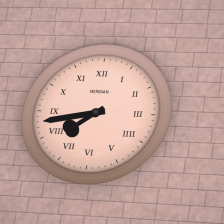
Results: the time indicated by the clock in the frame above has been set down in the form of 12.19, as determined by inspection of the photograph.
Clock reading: 7.43
